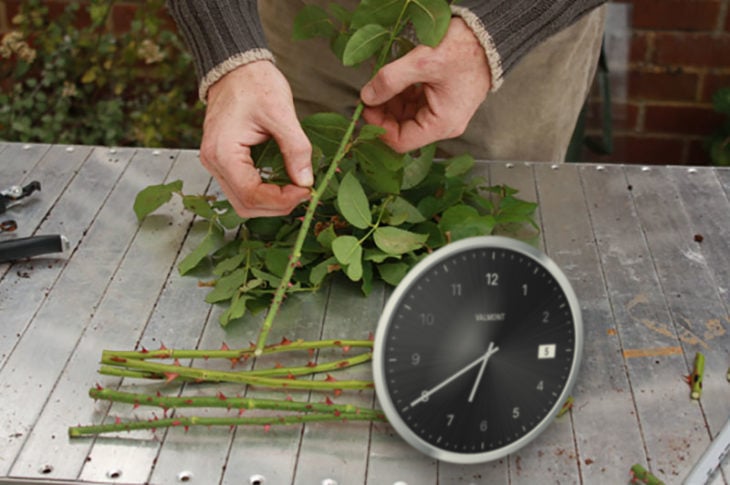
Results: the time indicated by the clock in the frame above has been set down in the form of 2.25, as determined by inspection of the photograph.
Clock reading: 6.40
